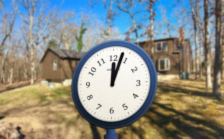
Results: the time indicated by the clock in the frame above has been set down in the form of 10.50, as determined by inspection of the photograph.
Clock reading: 12.03
